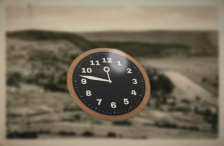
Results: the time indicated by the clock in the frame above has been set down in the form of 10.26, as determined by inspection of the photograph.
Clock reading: 11.47
